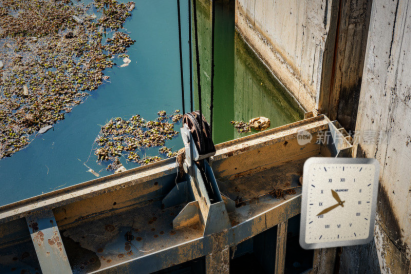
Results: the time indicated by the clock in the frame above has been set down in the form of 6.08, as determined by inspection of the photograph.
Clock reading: 10.41
